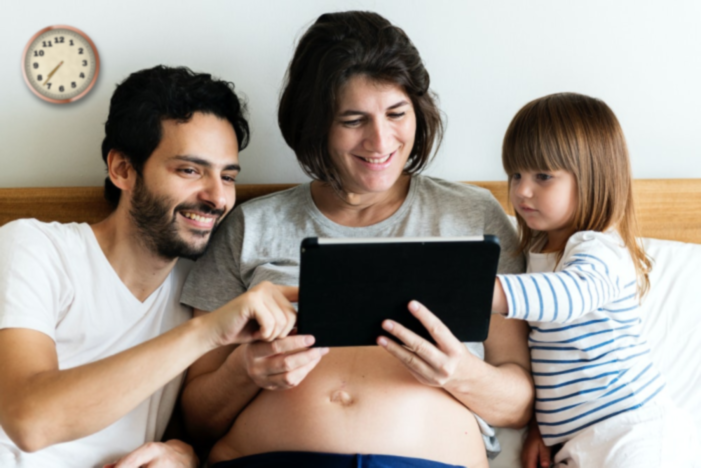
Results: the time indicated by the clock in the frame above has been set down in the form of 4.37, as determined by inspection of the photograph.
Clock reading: 7.37
